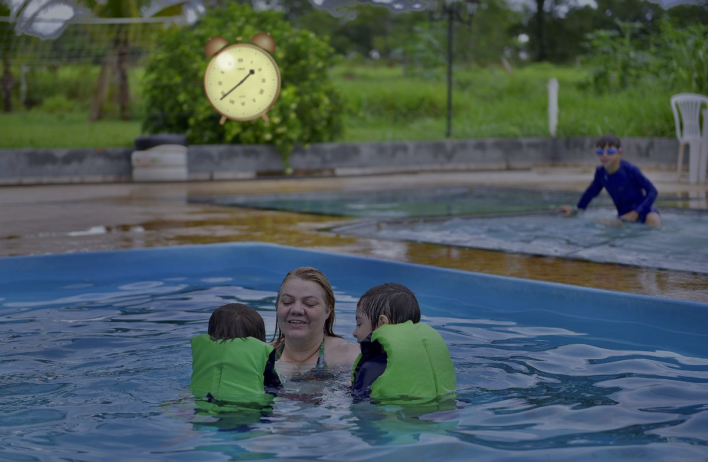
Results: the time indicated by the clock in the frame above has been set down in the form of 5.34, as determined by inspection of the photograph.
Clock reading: 1.39
